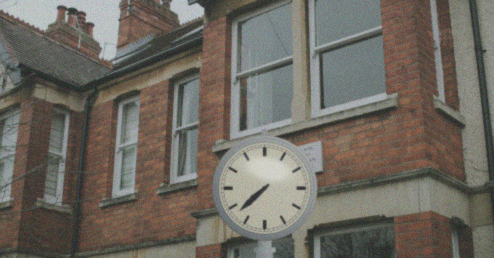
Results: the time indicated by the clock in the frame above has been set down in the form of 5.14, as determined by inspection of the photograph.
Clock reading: 7.38
